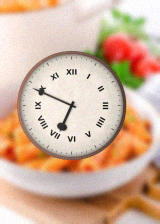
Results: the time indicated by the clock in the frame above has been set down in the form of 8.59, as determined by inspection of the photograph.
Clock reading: 6.49
